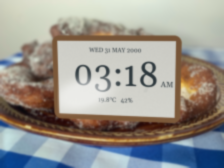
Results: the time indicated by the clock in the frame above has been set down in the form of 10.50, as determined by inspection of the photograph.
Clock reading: 3.18
